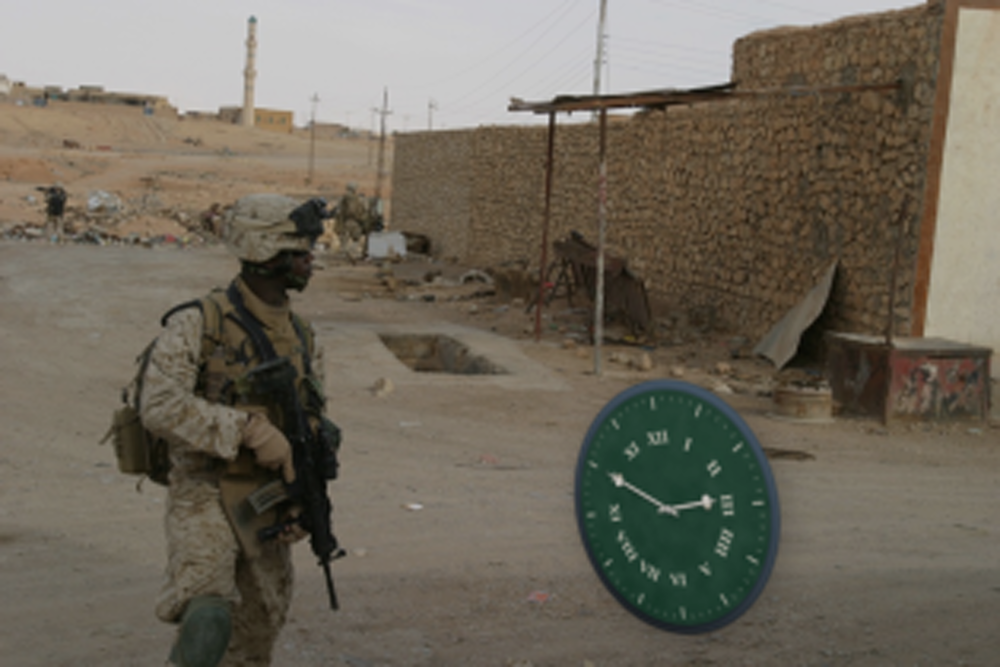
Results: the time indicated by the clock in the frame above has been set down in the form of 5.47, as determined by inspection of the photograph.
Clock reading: 2.50
